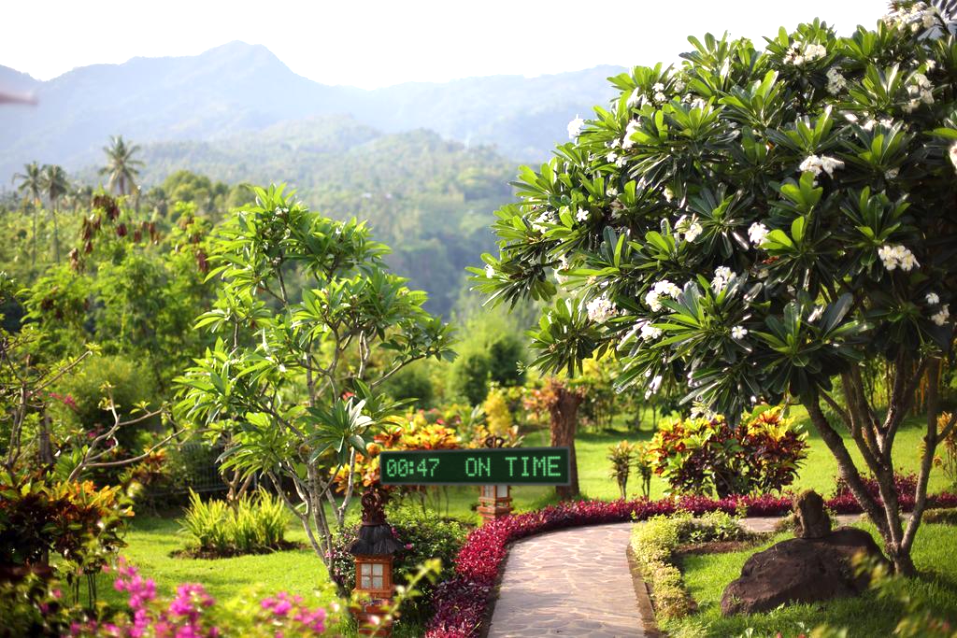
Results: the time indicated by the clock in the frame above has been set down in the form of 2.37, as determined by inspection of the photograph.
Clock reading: 0.47
